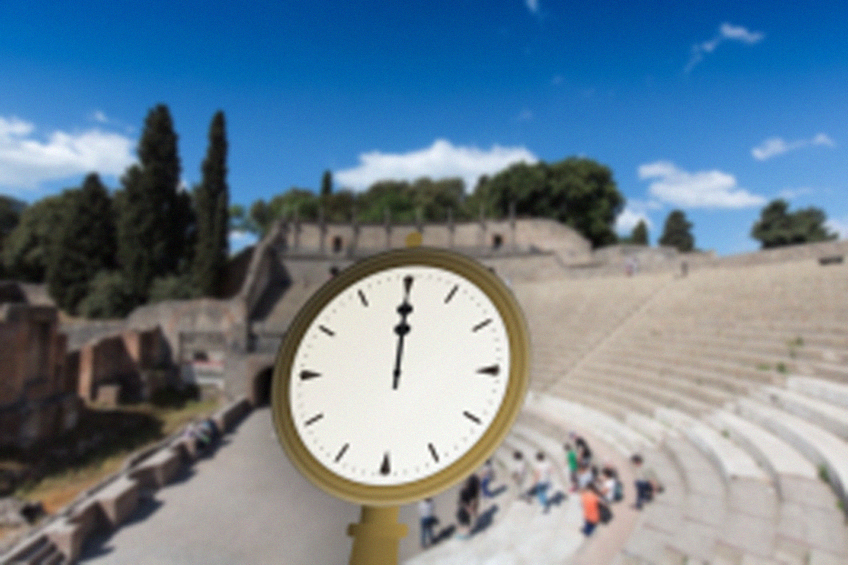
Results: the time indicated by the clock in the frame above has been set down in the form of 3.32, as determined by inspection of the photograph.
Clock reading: 12.00
